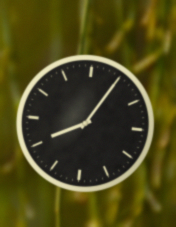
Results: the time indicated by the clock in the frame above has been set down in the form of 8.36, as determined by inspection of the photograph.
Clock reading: 8.05
